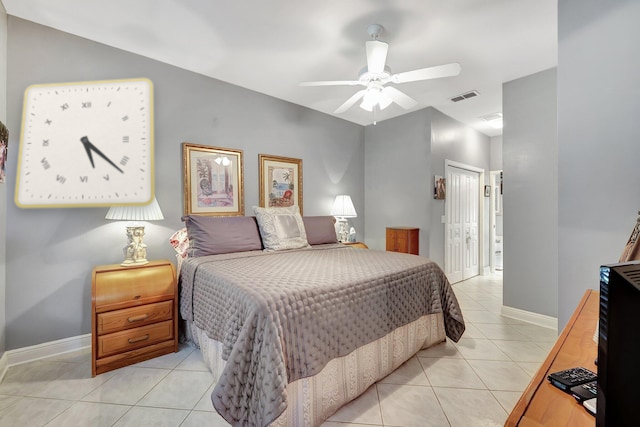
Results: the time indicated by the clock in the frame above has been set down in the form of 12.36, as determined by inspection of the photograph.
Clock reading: 5.22
